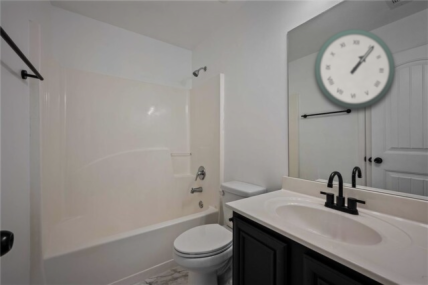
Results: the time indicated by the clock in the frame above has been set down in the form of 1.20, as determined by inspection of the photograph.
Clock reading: 1.06
